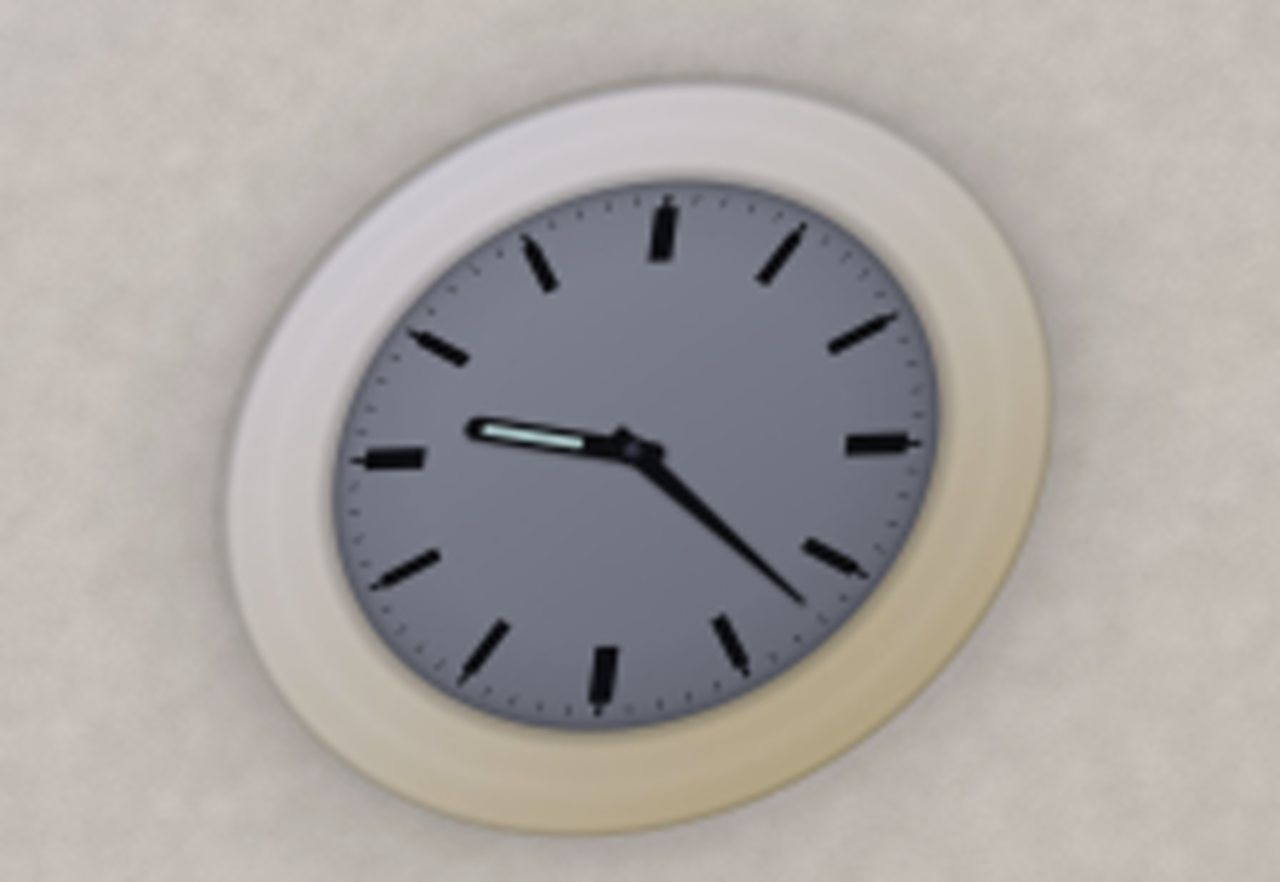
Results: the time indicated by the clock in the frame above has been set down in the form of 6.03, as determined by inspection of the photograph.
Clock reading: 9.22
